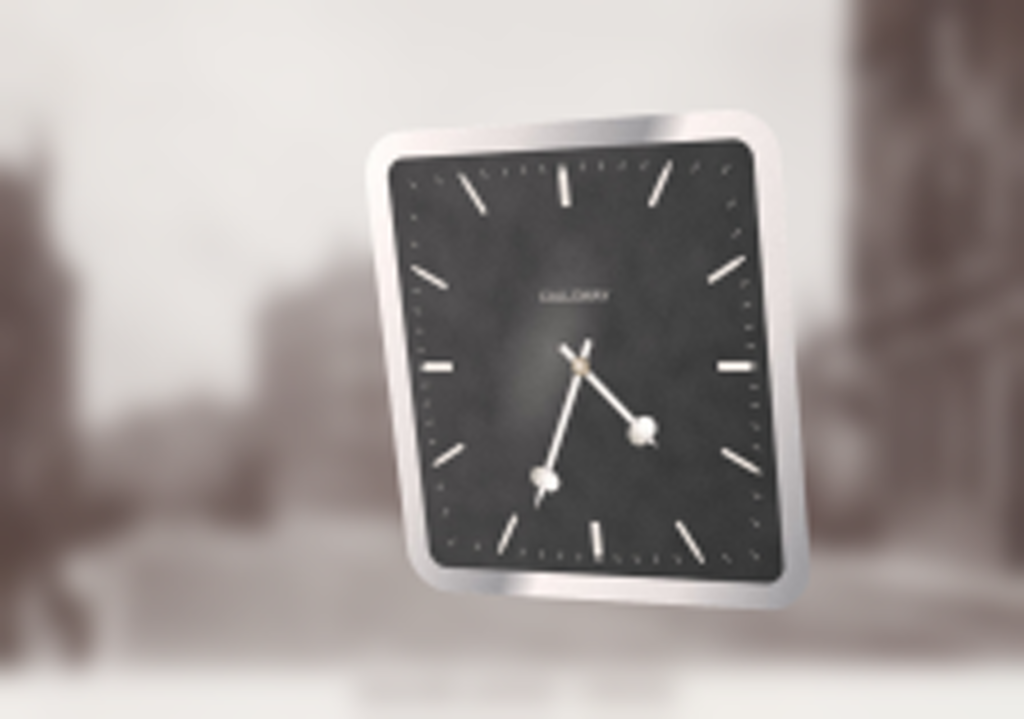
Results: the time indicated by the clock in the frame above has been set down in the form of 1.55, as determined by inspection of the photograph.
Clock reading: 4.34
